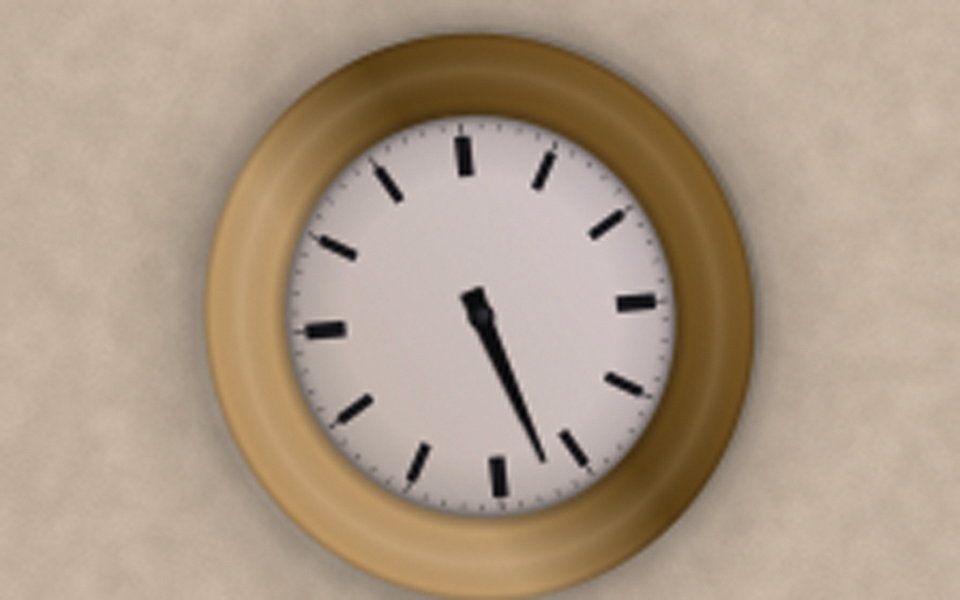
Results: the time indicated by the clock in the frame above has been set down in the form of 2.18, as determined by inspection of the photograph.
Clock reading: 5.27
